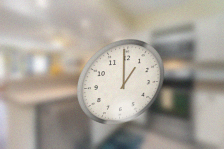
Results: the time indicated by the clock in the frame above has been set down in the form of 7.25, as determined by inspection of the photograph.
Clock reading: 12.59
